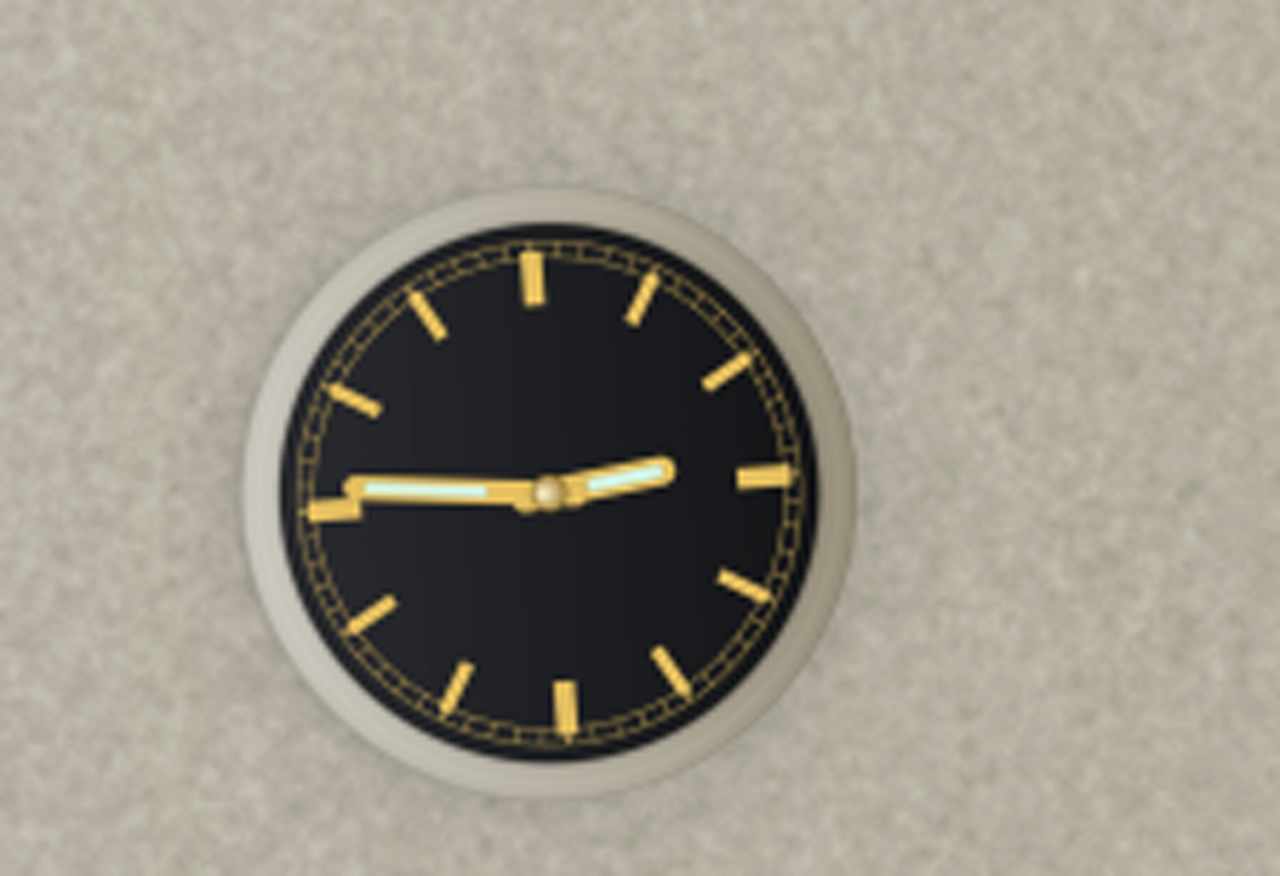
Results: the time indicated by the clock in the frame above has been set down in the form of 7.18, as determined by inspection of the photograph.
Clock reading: 2.46
